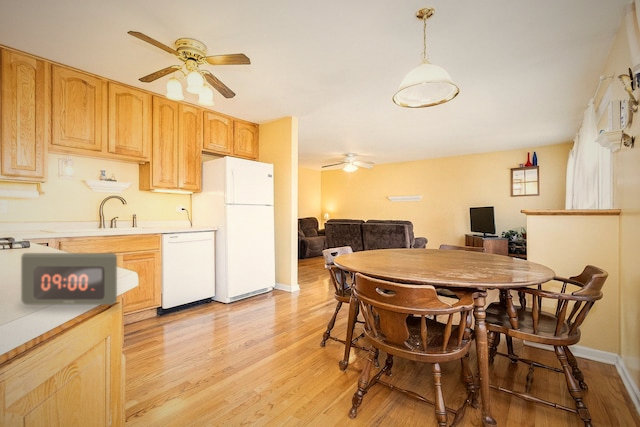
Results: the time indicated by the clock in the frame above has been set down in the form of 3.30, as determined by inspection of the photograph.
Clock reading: 9.00
